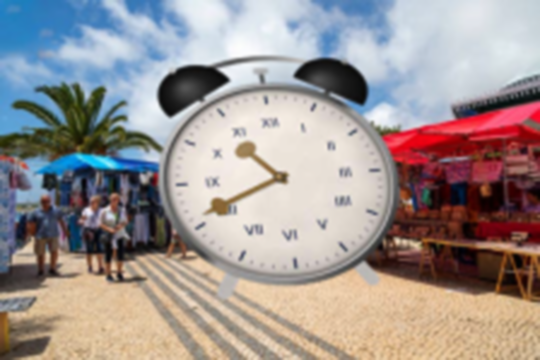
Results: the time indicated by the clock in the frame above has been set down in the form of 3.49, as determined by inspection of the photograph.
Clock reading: 10.41
